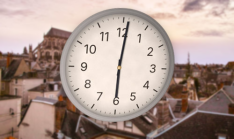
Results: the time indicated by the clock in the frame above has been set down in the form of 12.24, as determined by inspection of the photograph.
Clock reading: 6.01
